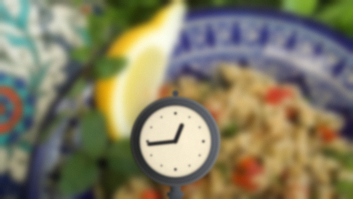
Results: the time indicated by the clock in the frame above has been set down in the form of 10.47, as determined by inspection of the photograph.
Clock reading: 12.44
